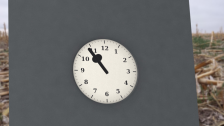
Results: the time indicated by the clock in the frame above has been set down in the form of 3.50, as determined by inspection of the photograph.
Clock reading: 10.54
